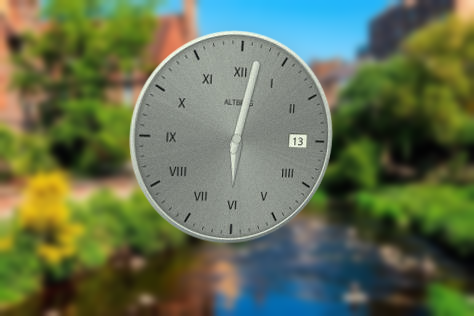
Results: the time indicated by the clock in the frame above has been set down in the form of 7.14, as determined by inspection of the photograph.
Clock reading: 6.02
